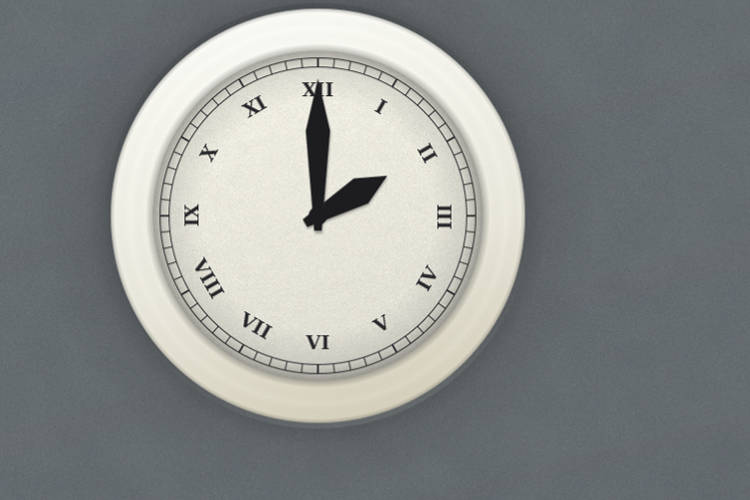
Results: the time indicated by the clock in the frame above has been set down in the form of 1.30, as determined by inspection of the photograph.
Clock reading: 2.00
